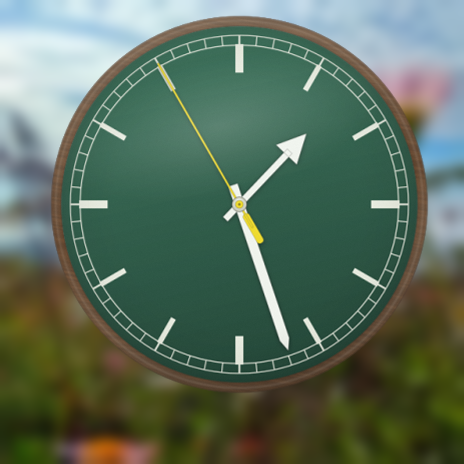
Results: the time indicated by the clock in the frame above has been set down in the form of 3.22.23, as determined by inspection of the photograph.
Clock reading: 1.26.55
